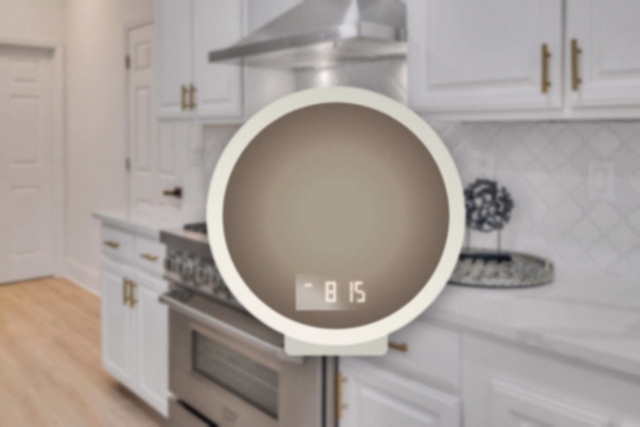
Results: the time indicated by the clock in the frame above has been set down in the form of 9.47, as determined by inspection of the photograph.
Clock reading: 8.15
